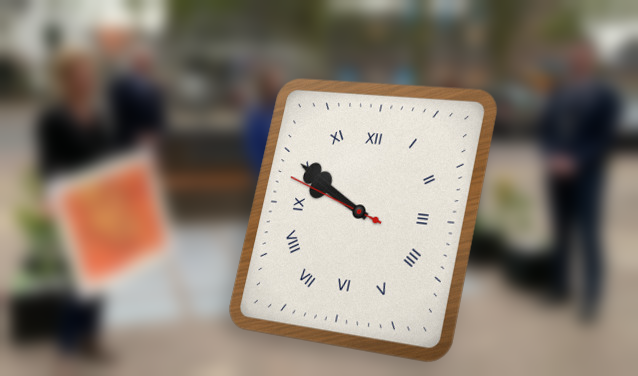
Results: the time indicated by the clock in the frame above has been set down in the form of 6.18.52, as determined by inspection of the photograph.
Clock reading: 9.49.48
